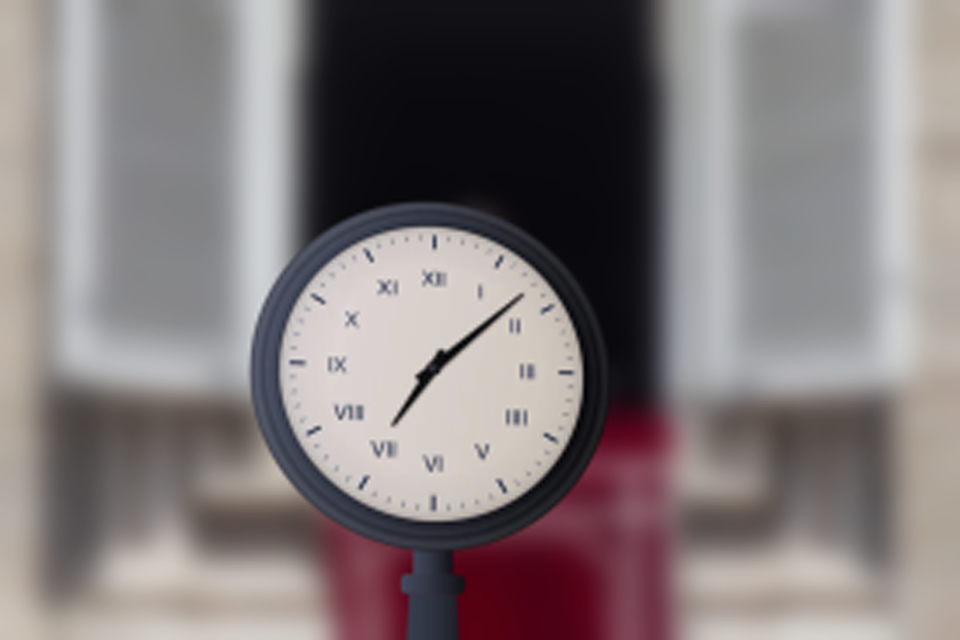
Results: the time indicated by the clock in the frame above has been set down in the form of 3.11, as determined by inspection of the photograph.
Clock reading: 7.08
